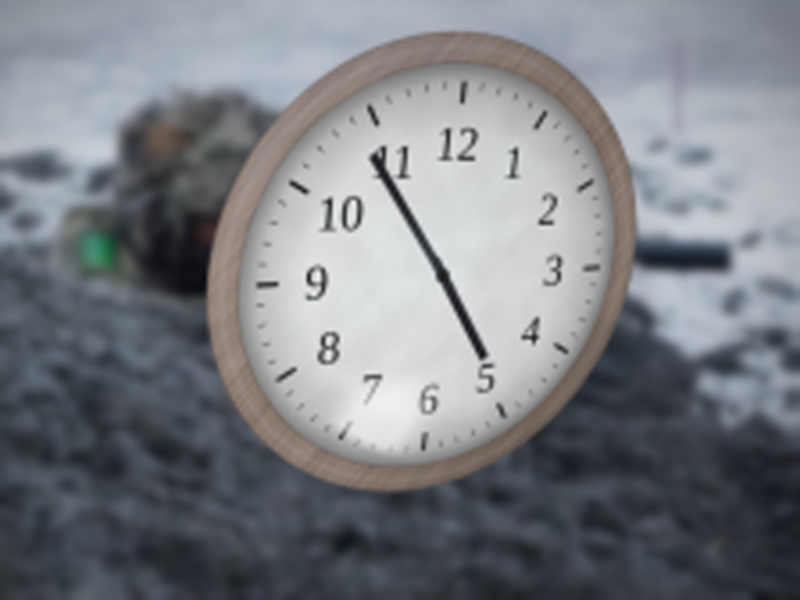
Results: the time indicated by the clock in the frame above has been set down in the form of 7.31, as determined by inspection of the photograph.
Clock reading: 4.54
